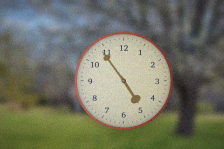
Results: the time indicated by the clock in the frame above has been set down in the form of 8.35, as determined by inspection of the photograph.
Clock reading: 4.54
